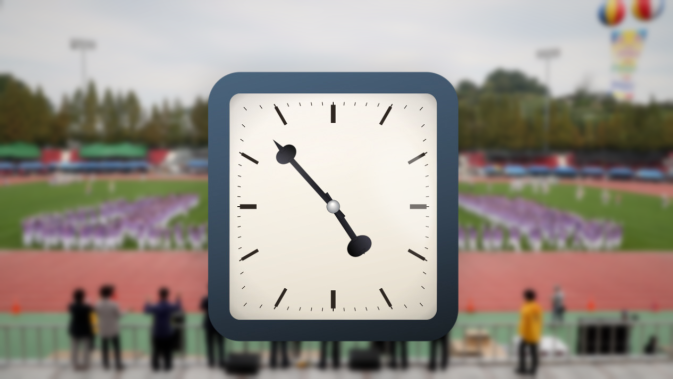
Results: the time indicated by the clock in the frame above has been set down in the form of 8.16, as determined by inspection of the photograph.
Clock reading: 4.53
